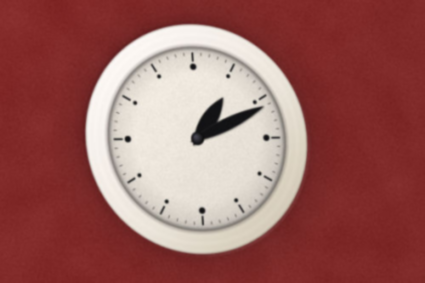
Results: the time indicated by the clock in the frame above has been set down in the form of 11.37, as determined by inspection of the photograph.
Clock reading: 1.11
